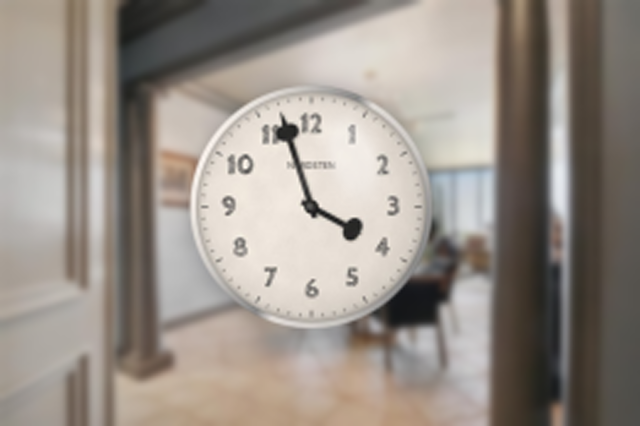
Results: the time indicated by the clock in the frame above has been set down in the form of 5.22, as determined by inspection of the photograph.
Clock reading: 3.57
